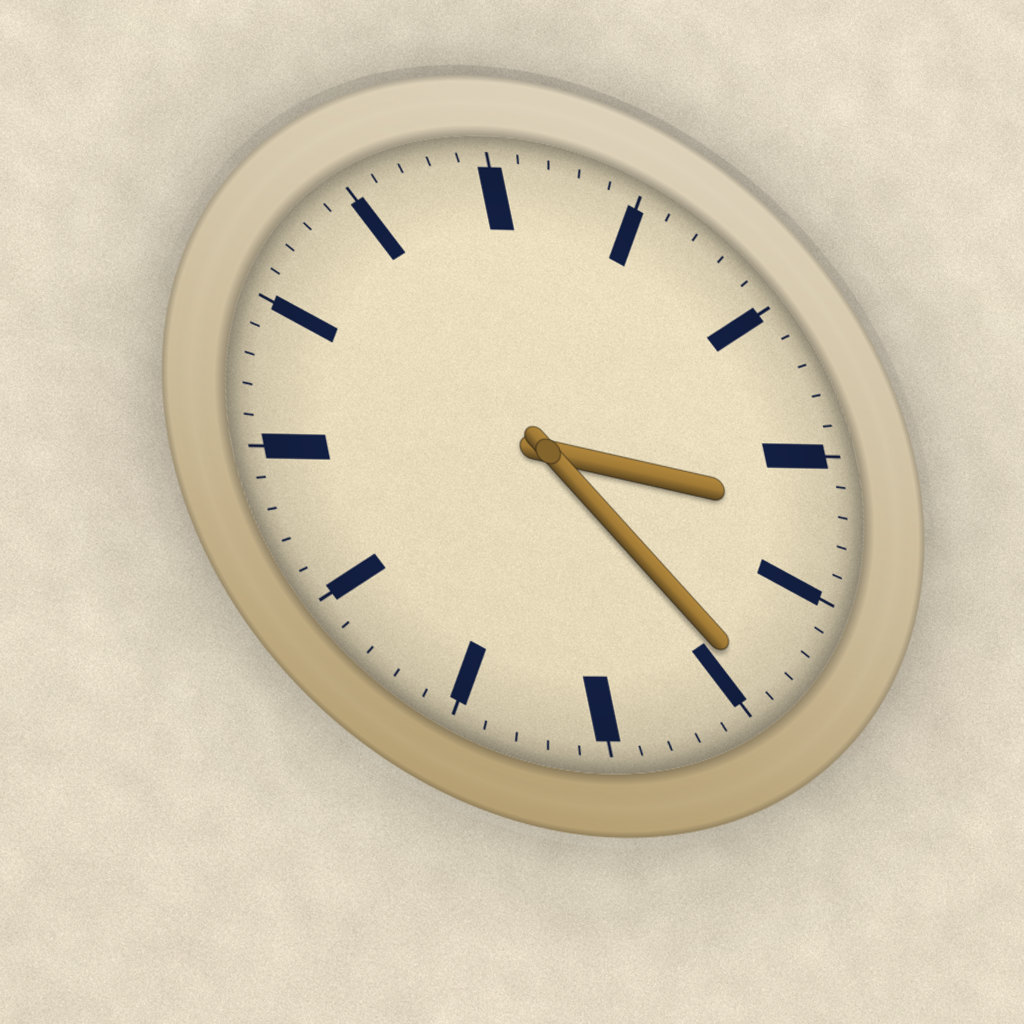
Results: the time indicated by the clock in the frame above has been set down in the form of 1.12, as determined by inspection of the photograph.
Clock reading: 3.24
